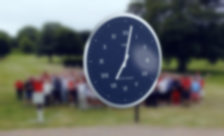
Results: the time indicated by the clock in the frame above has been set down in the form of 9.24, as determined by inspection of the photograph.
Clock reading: 7.02
